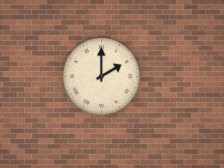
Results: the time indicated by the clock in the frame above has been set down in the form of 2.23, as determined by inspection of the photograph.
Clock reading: 2.00
